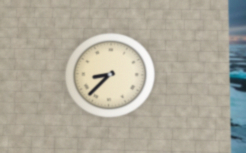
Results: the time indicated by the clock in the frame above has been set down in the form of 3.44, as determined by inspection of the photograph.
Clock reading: 8.37
